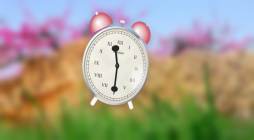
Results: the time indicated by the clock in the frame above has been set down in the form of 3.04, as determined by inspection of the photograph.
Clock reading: 11.30
